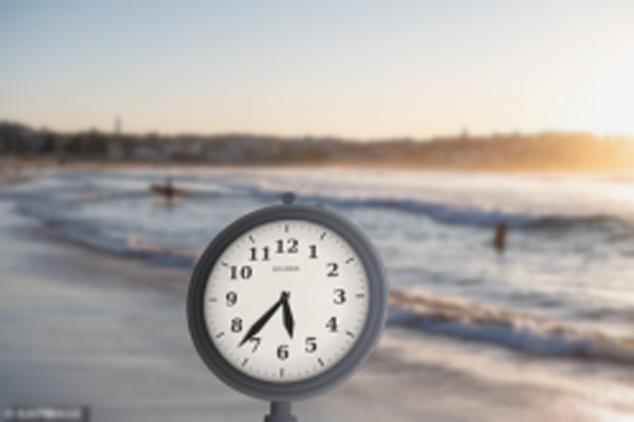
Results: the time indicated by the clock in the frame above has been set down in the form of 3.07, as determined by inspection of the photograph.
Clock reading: 5.37
